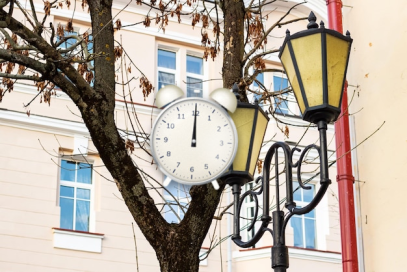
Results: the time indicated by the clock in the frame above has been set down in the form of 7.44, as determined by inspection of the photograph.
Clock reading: 12.00
